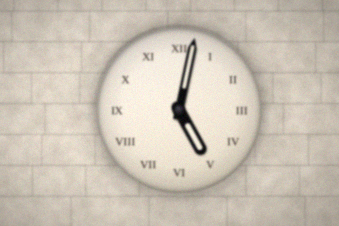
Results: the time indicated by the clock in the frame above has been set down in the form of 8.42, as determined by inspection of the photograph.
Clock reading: 5.02
